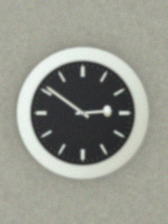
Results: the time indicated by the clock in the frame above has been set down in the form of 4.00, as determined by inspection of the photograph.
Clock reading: 2.51
